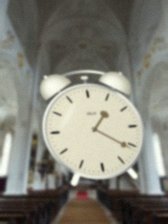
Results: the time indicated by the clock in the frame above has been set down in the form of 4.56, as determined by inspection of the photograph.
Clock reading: 1.21
